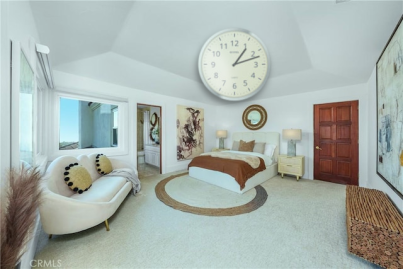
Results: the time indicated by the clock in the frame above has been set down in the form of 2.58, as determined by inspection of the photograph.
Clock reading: 1.12
